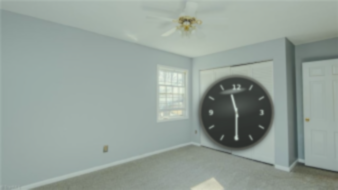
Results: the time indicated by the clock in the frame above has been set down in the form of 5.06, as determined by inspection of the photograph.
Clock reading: 11.30
